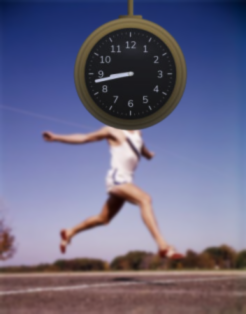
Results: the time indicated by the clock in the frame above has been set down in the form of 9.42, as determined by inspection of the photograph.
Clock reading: 8.43
